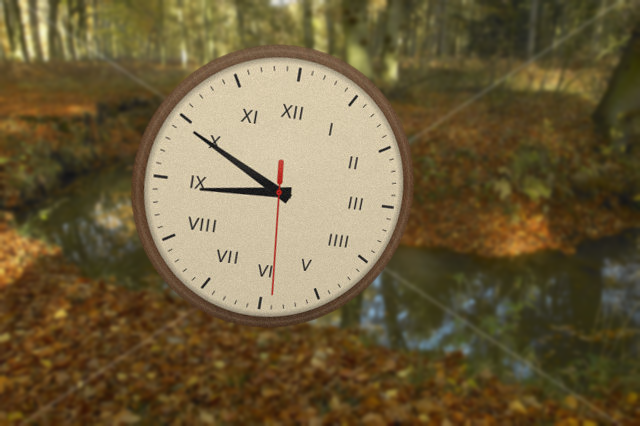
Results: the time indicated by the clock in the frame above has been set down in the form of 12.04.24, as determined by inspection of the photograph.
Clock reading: 8.49.29
